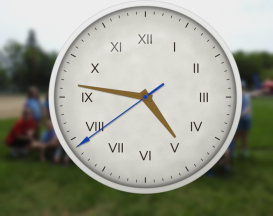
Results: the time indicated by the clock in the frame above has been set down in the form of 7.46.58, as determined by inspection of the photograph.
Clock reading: 4.46.39
